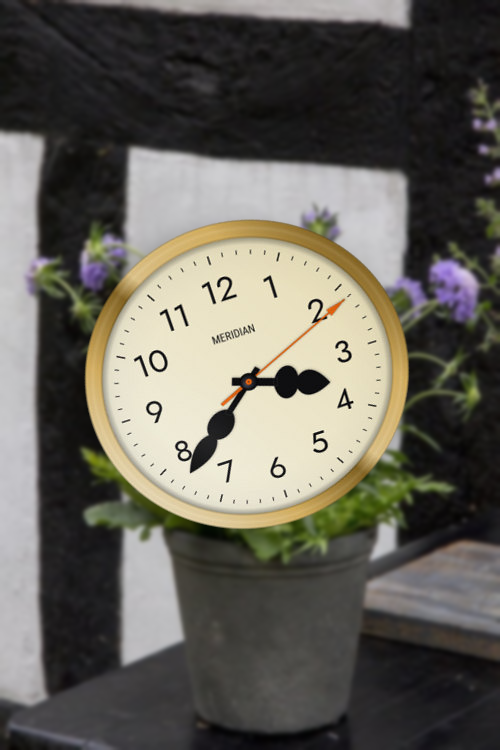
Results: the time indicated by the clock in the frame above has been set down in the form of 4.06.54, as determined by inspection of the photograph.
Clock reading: 3.38.11
